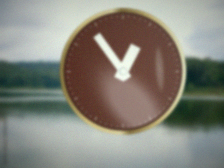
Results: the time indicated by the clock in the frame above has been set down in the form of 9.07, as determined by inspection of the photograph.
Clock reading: 12.54
